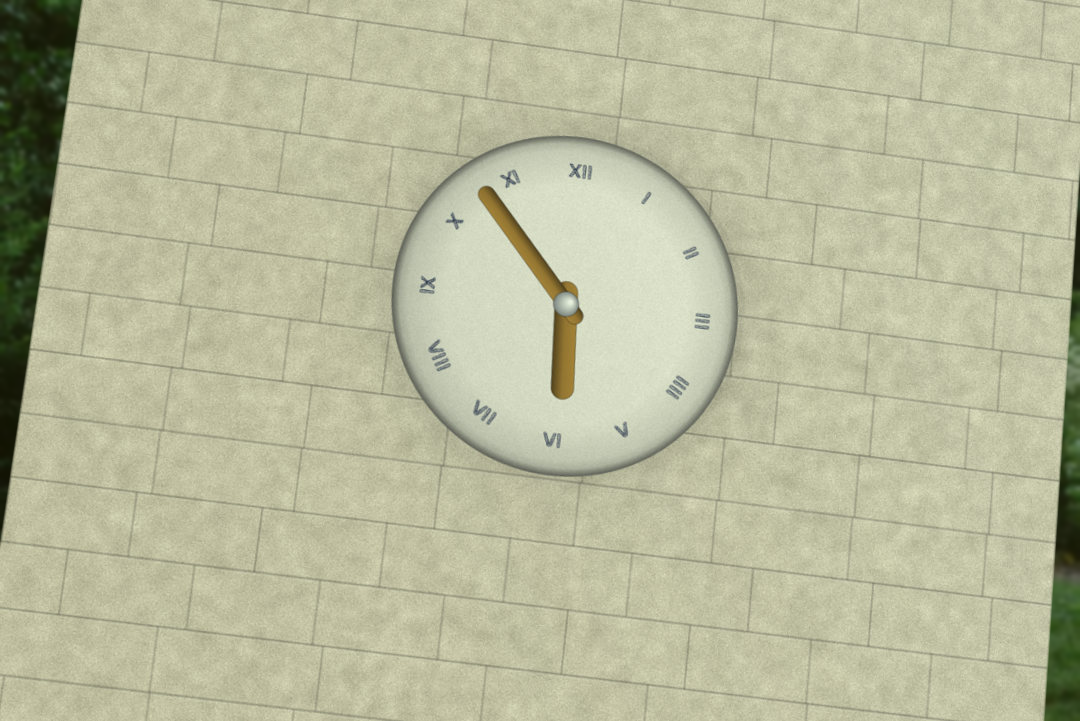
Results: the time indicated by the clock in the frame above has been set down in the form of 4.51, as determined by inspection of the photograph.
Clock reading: 5.53
